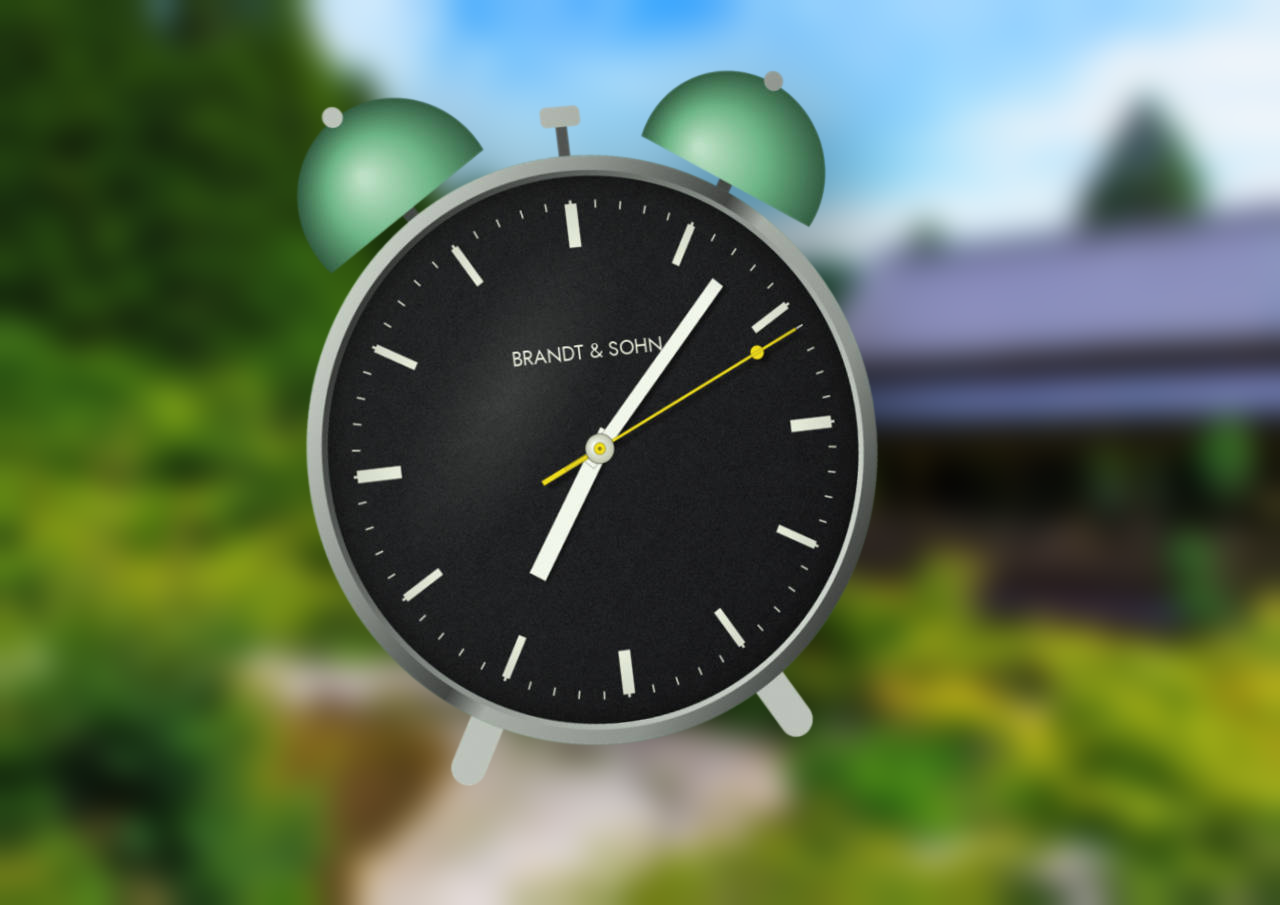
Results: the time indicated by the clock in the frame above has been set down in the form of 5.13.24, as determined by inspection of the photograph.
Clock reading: 7.07.11
